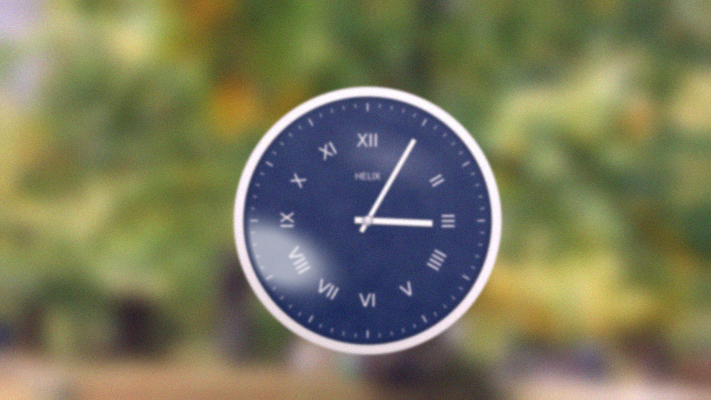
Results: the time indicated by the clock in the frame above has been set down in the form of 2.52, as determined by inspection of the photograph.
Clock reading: 3.05
